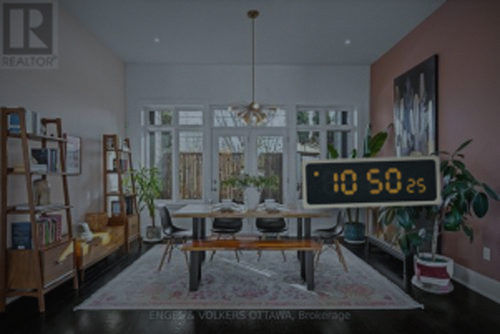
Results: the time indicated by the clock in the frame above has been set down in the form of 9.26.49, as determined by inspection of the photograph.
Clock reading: 10.50.25
